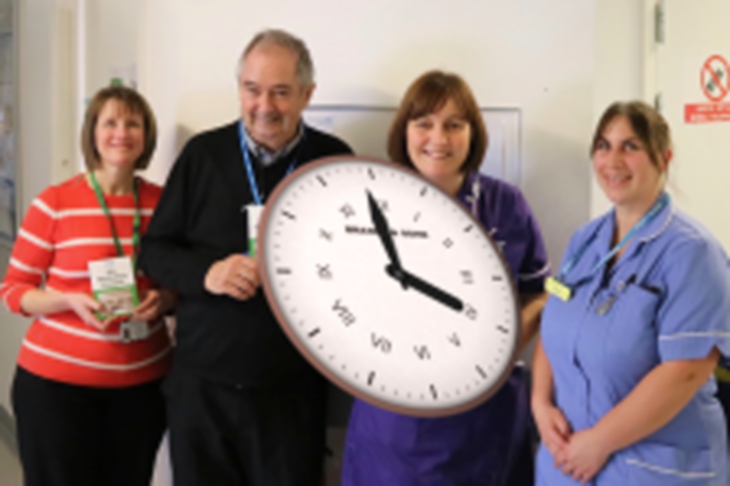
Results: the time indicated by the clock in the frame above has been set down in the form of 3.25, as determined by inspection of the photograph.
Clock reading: 3.59
